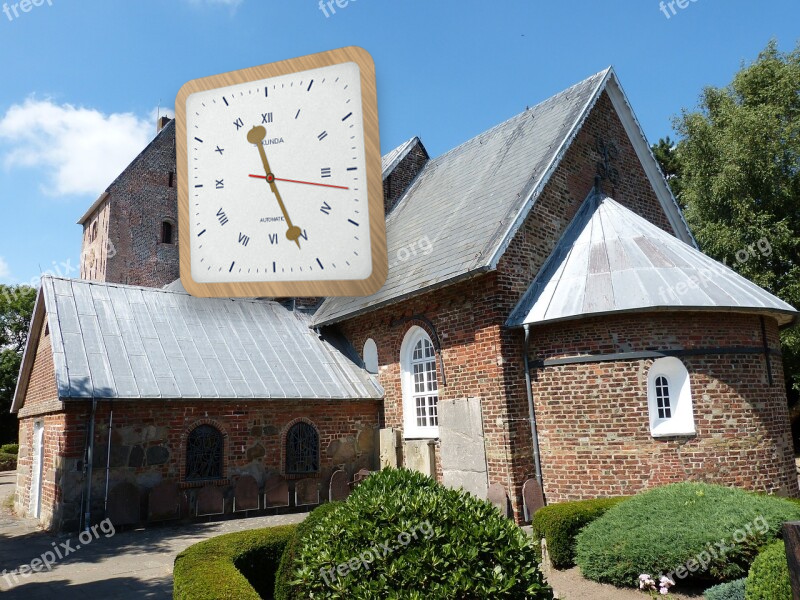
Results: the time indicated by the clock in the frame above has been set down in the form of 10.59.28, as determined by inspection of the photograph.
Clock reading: 11.26.17
